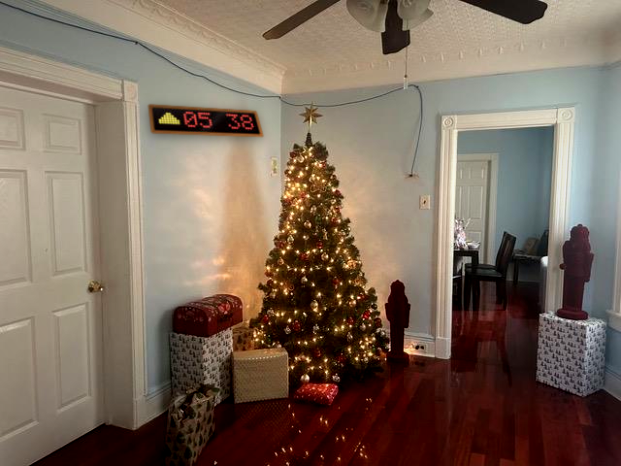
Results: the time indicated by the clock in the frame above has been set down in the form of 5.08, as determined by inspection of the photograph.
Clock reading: 5.38
